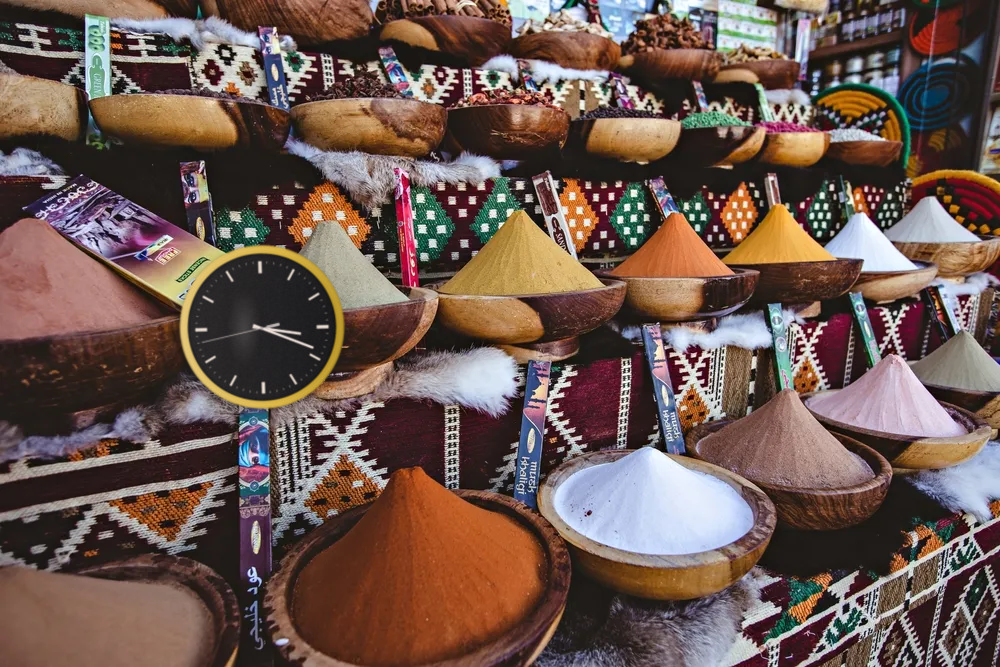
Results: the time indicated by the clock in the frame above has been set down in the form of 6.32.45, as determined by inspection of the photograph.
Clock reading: 3.18.43
